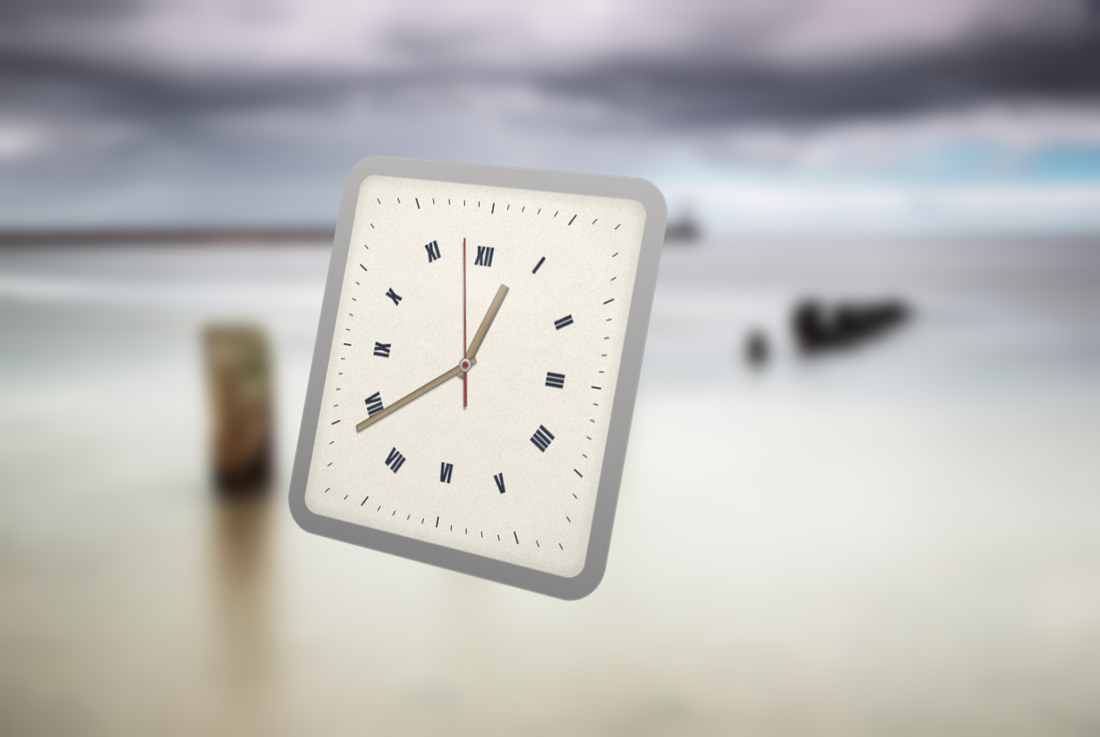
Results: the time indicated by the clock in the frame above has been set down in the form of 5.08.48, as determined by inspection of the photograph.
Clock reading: 12.38.58
